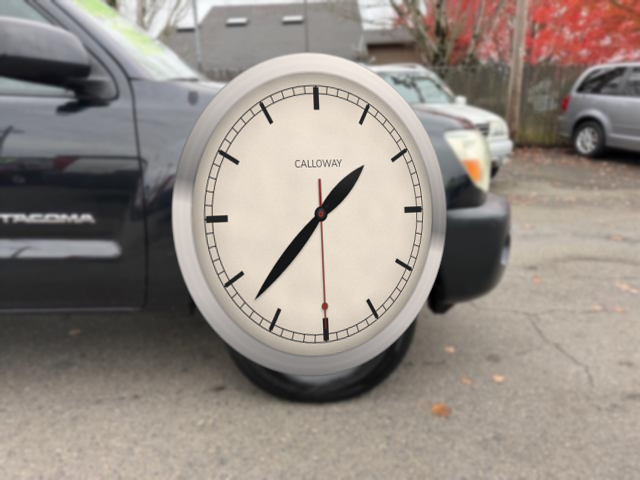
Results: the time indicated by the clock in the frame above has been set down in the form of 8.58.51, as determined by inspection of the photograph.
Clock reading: 1.37.30
